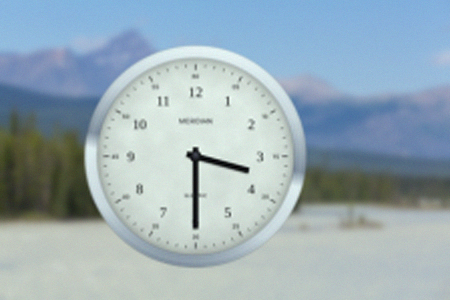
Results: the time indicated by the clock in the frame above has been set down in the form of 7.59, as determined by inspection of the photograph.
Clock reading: 3.30
